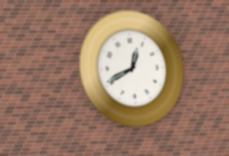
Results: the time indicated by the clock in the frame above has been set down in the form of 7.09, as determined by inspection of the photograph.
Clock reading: 12.41
